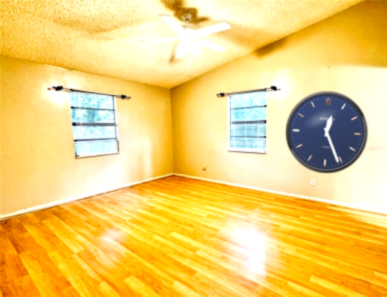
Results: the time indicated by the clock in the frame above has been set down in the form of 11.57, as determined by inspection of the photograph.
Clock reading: 12.26
